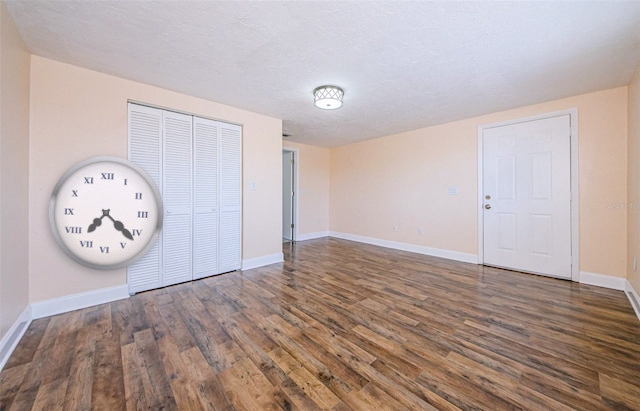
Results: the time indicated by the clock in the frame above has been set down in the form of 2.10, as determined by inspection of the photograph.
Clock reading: 7.22
